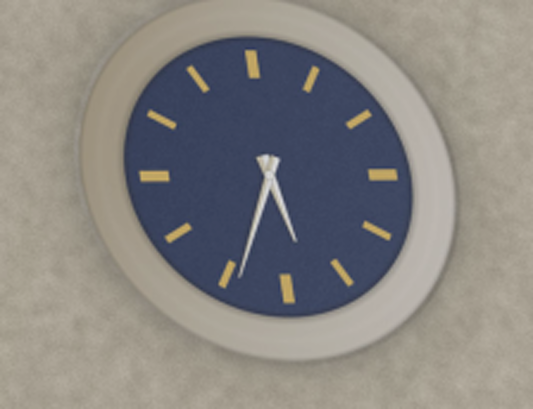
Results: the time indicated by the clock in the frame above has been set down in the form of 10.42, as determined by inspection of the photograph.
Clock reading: 5.34
